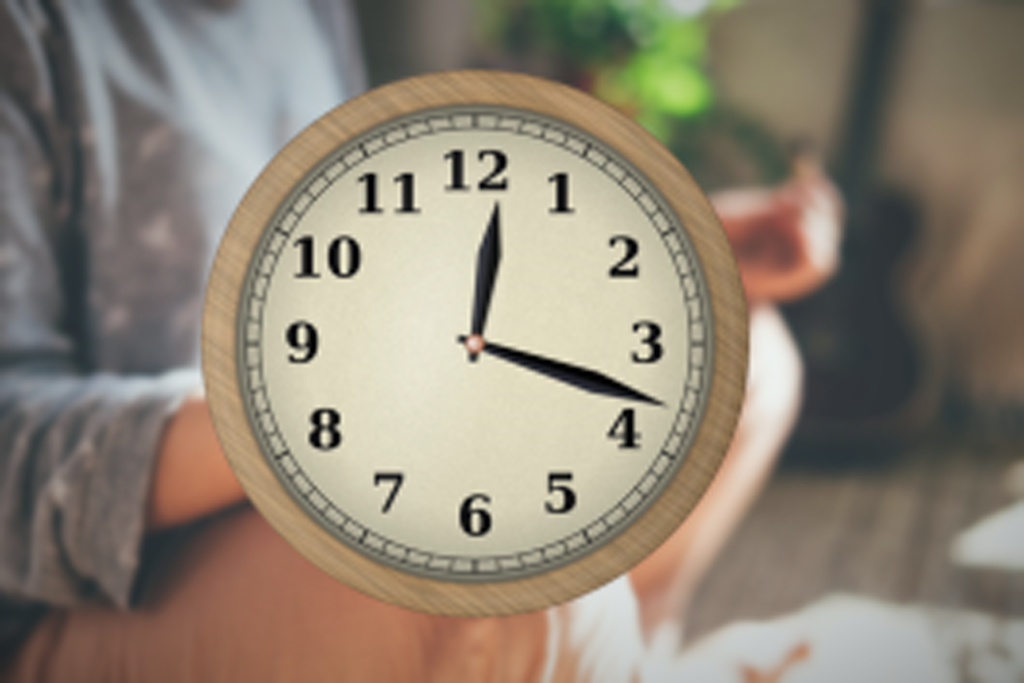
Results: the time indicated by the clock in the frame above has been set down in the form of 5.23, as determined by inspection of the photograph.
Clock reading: 12.18
